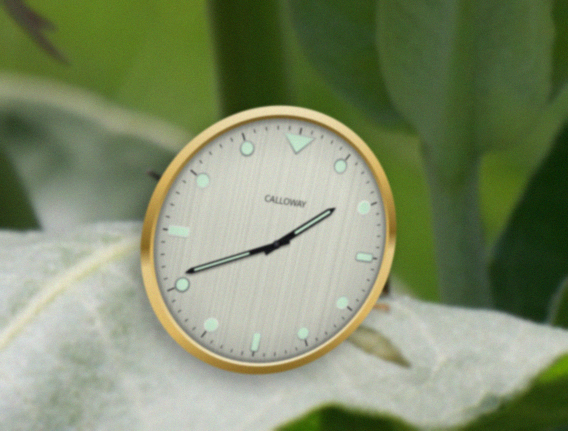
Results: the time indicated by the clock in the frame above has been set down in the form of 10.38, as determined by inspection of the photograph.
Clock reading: 1.41
